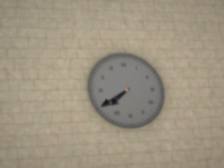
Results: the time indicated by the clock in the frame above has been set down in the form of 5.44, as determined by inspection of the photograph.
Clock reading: 7.40
